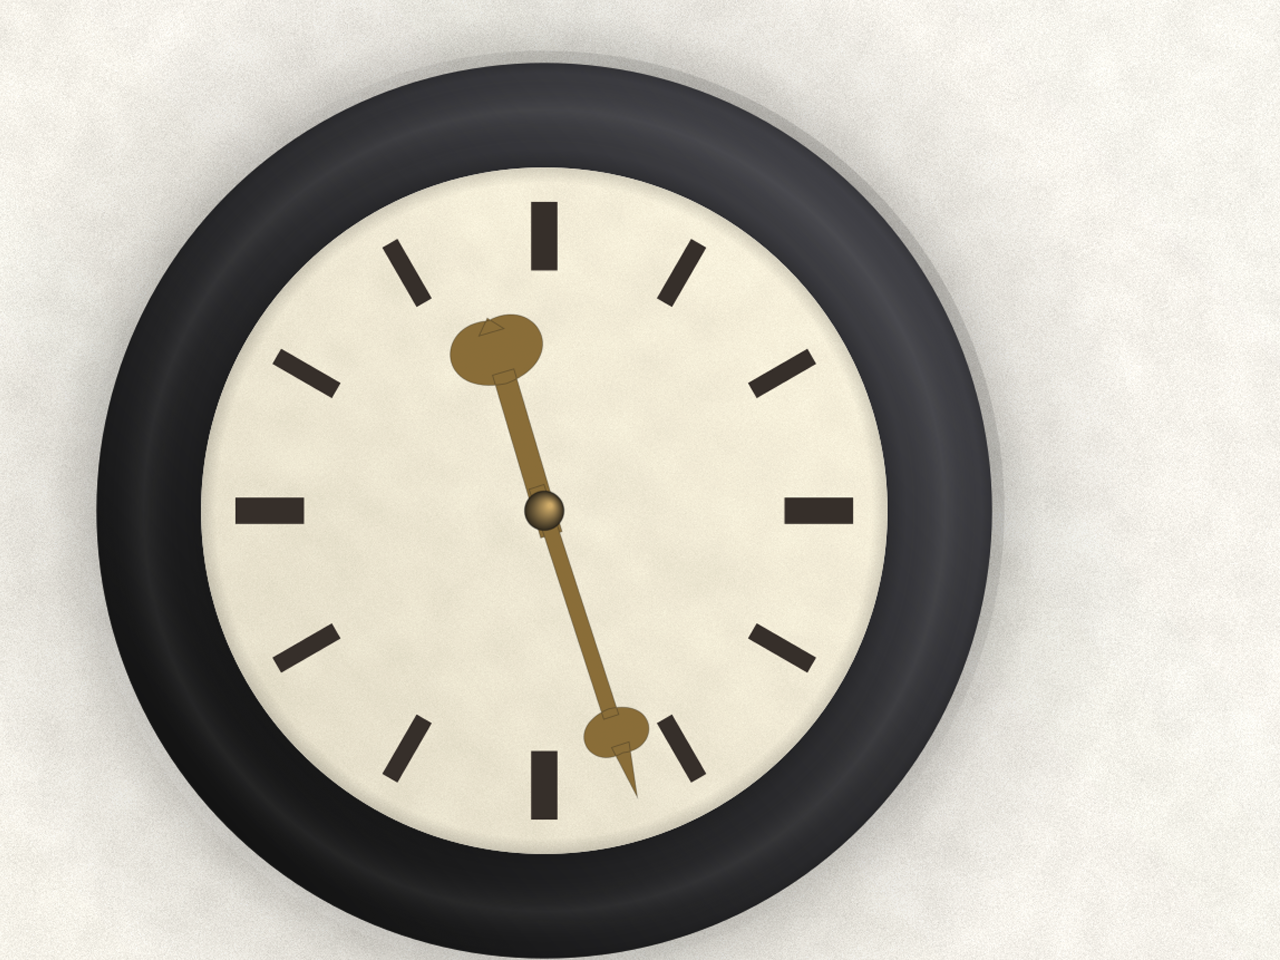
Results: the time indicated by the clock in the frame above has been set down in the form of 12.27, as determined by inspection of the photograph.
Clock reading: 11.27
